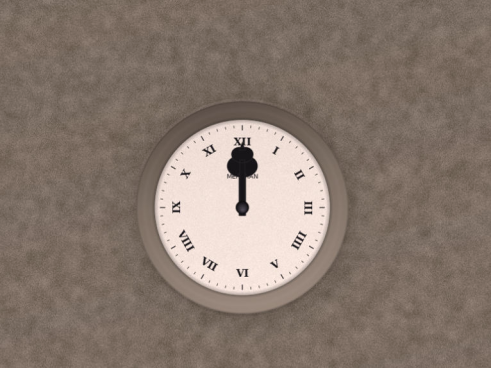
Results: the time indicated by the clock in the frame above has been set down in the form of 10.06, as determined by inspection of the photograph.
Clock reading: 12.00
